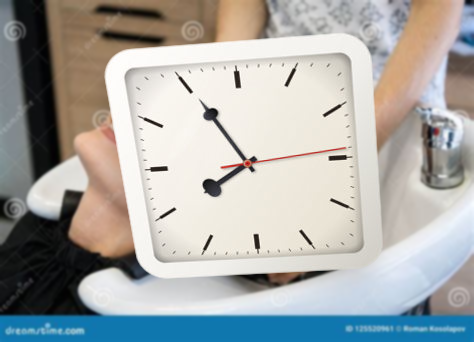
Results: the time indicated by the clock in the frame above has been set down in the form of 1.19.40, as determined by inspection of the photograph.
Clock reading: 7.55.14
